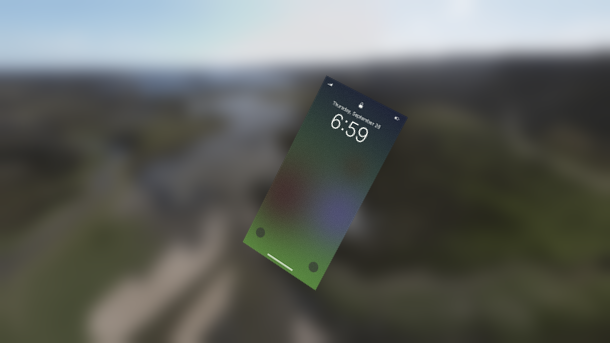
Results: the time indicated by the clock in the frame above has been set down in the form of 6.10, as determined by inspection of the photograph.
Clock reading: 6.59
